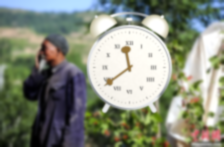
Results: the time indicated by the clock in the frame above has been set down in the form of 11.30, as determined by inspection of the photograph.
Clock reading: 11.39
